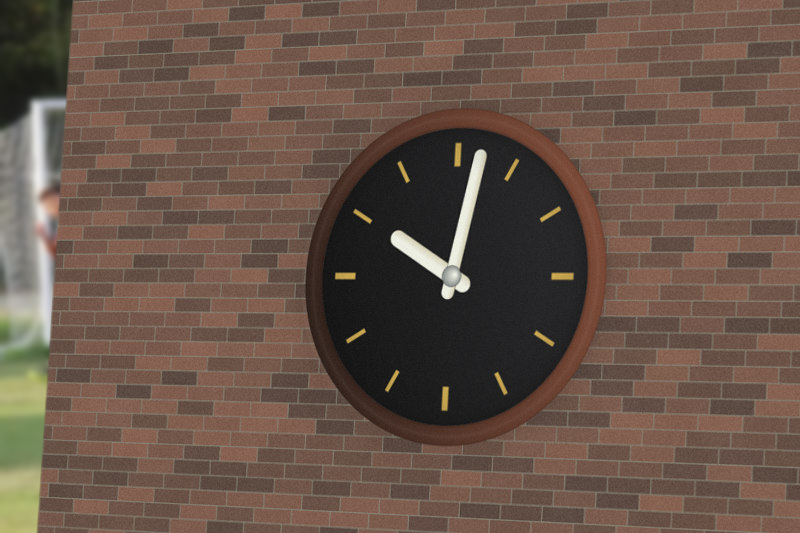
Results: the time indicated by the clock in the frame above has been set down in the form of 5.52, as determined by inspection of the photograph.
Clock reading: 10.02
